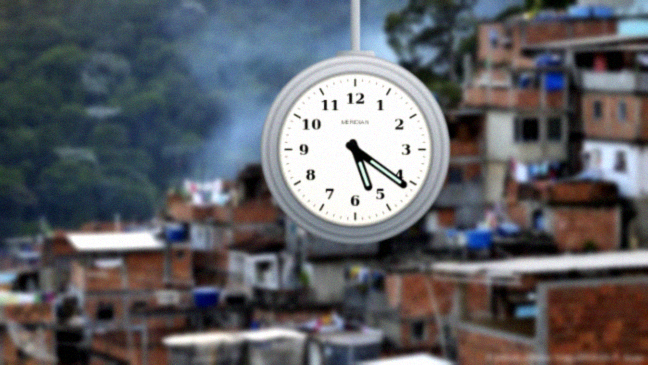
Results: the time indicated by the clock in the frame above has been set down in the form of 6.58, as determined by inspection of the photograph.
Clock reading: 5.21
